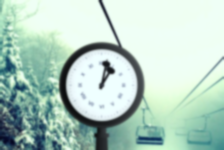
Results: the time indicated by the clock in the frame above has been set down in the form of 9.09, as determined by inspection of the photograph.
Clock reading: 1.02
